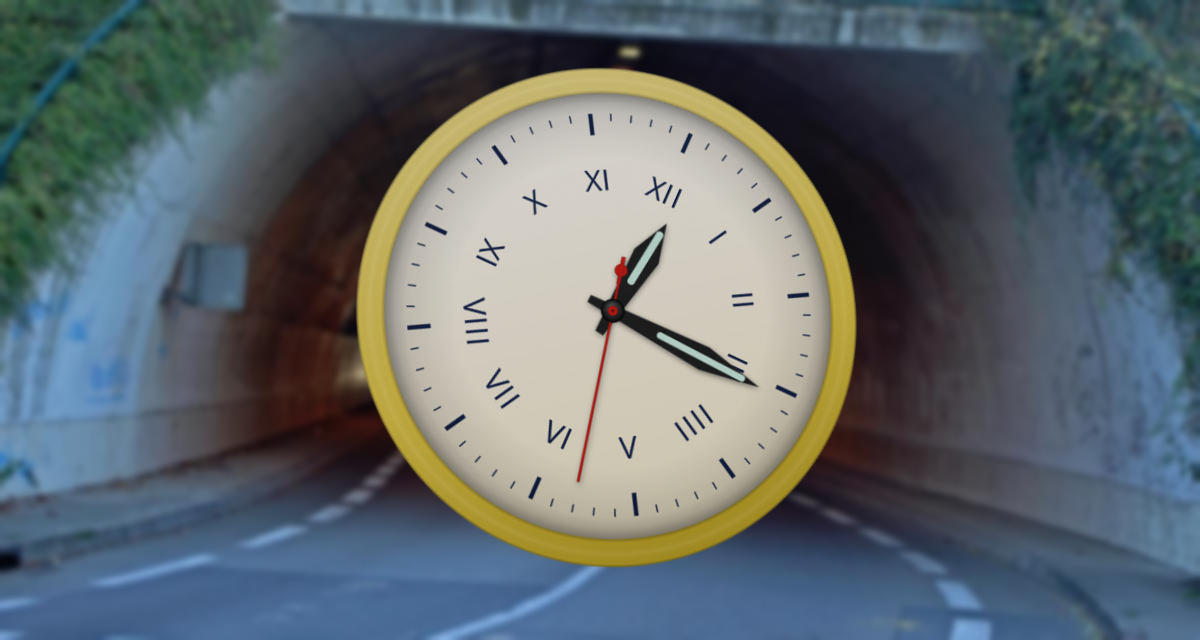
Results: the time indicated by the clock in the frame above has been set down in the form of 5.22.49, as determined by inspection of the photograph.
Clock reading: 12.15.28
